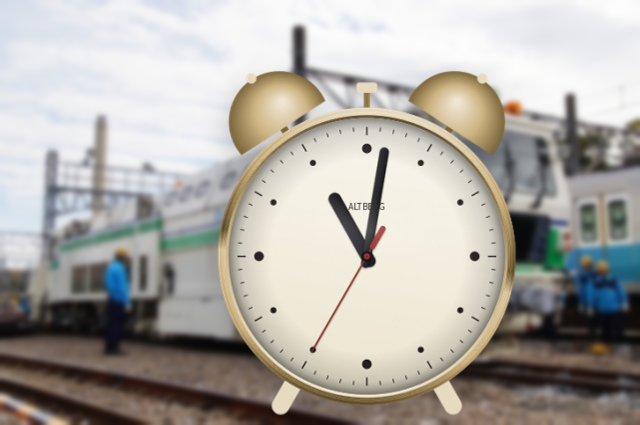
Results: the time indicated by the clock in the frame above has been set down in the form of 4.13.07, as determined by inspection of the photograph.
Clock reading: 11.01.35
